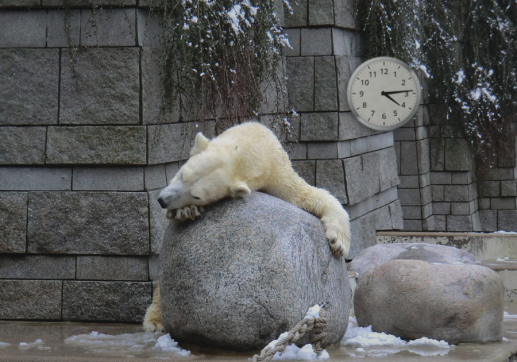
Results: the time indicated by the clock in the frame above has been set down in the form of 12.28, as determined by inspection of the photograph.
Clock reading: 4.14
